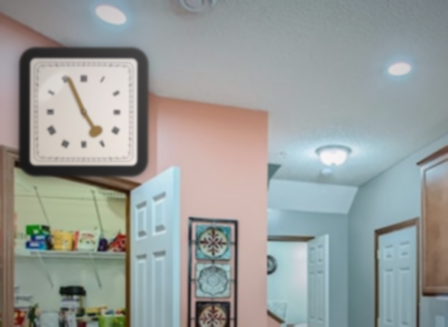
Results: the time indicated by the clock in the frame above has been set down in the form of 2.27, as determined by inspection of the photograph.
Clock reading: 4.56
